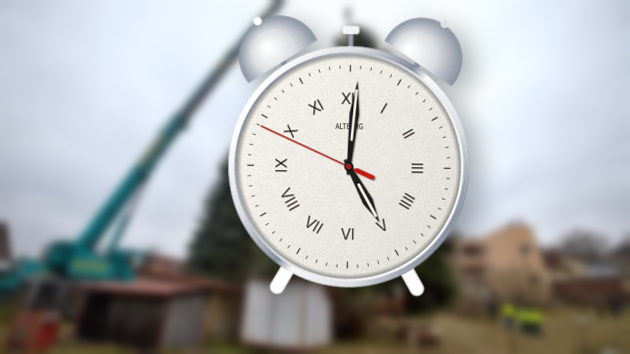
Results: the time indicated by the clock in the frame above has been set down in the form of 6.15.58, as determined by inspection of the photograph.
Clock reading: 5.00.49
